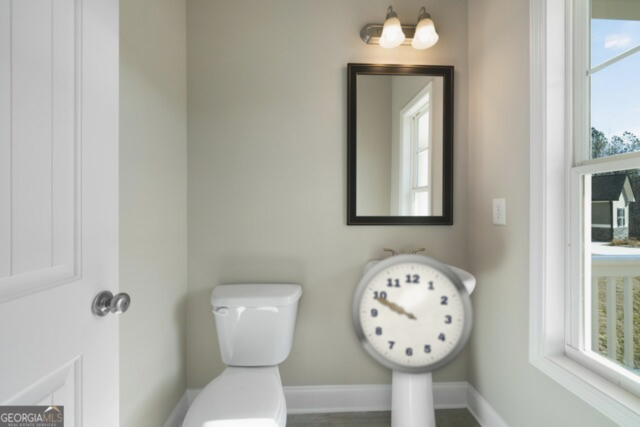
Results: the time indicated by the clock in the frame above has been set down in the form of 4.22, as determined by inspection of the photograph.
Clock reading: 9.49
